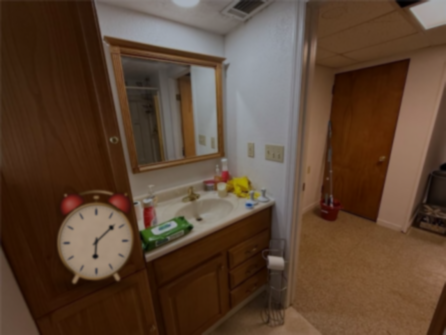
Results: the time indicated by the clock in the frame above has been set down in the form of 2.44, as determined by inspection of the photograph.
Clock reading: 6.08
